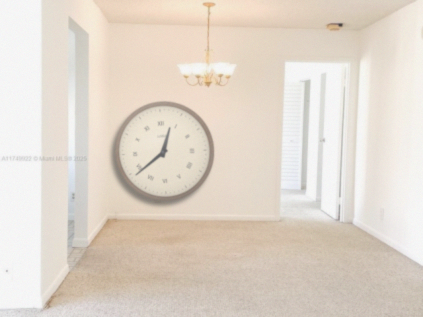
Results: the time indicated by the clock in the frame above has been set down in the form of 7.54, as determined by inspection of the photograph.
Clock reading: 12.39
